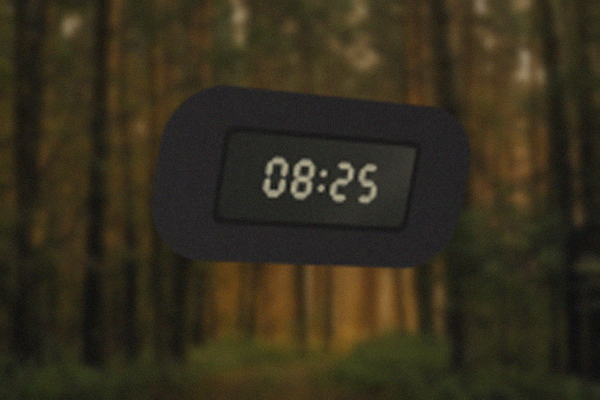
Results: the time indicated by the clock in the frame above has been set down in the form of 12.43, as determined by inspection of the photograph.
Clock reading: 8.25
